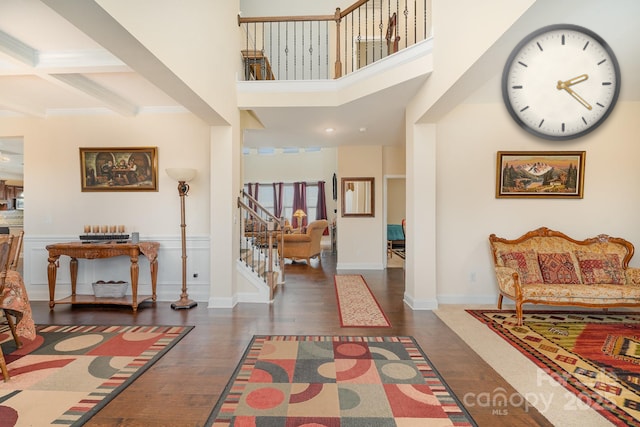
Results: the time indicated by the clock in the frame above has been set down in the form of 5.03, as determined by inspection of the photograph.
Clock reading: 2.22
